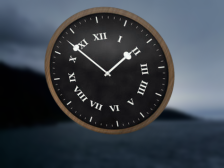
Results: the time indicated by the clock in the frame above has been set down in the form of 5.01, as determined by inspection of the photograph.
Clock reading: 1.53
